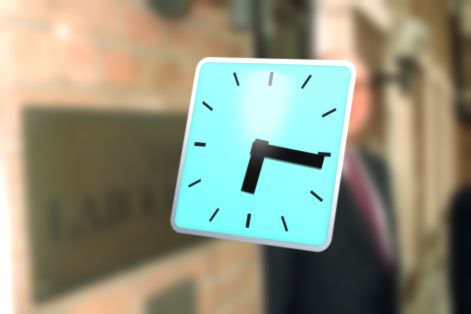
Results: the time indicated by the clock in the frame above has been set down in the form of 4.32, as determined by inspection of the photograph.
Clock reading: 6.16
